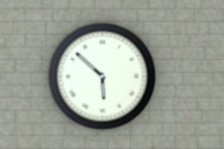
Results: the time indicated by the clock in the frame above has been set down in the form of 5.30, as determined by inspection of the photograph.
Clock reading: 5.52
